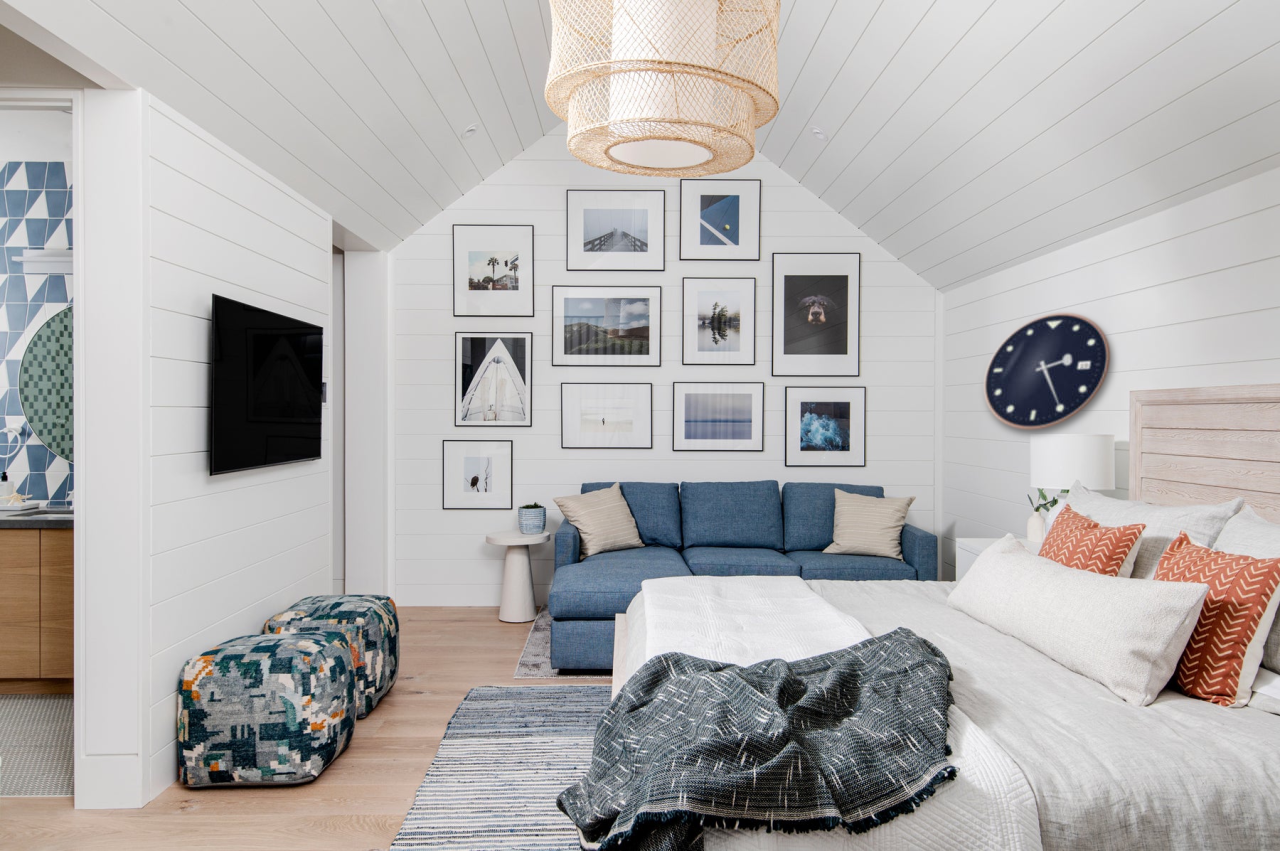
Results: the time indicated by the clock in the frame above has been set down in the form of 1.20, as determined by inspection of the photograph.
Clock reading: 2.25
